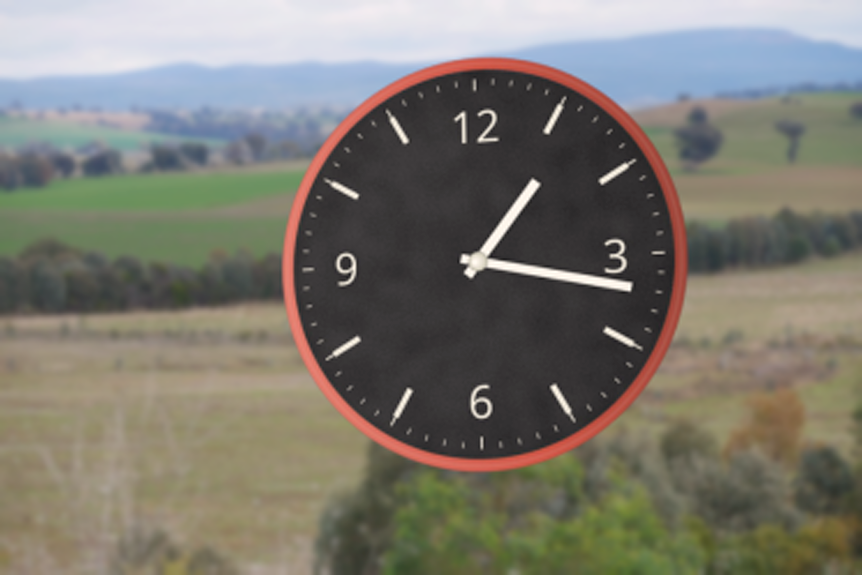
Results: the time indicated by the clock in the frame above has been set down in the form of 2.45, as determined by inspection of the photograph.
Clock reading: 1.17
